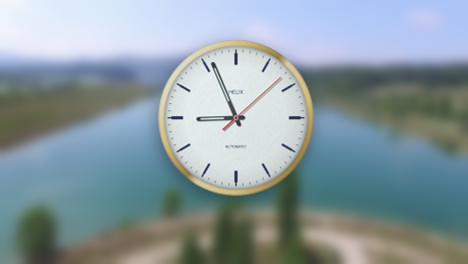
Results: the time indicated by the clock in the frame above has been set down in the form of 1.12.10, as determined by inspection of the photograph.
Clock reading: 8.56.08
